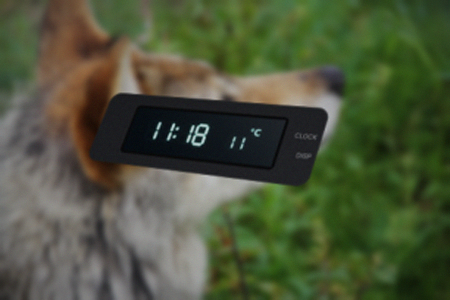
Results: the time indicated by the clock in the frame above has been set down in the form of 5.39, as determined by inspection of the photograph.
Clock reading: 11.18
